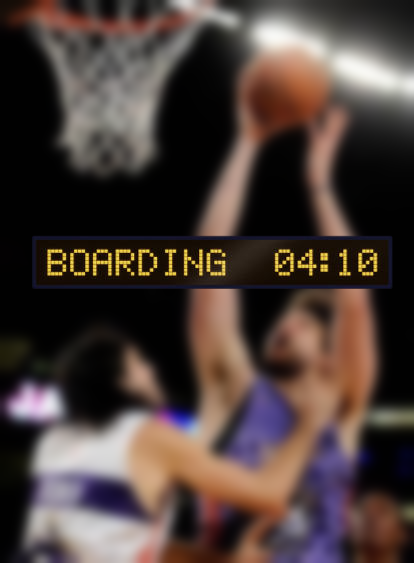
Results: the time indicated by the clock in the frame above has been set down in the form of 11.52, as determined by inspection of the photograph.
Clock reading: 4.10
